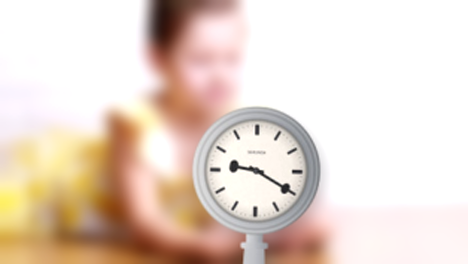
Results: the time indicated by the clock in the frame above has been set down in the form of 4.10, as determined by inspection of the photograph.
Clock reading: 9.20
